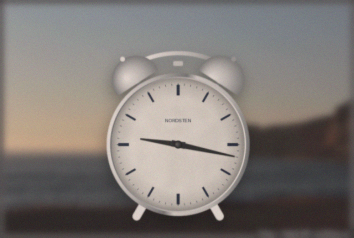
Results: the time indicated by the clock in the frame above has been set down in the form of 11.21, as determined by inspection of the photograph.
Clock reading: 9.17
